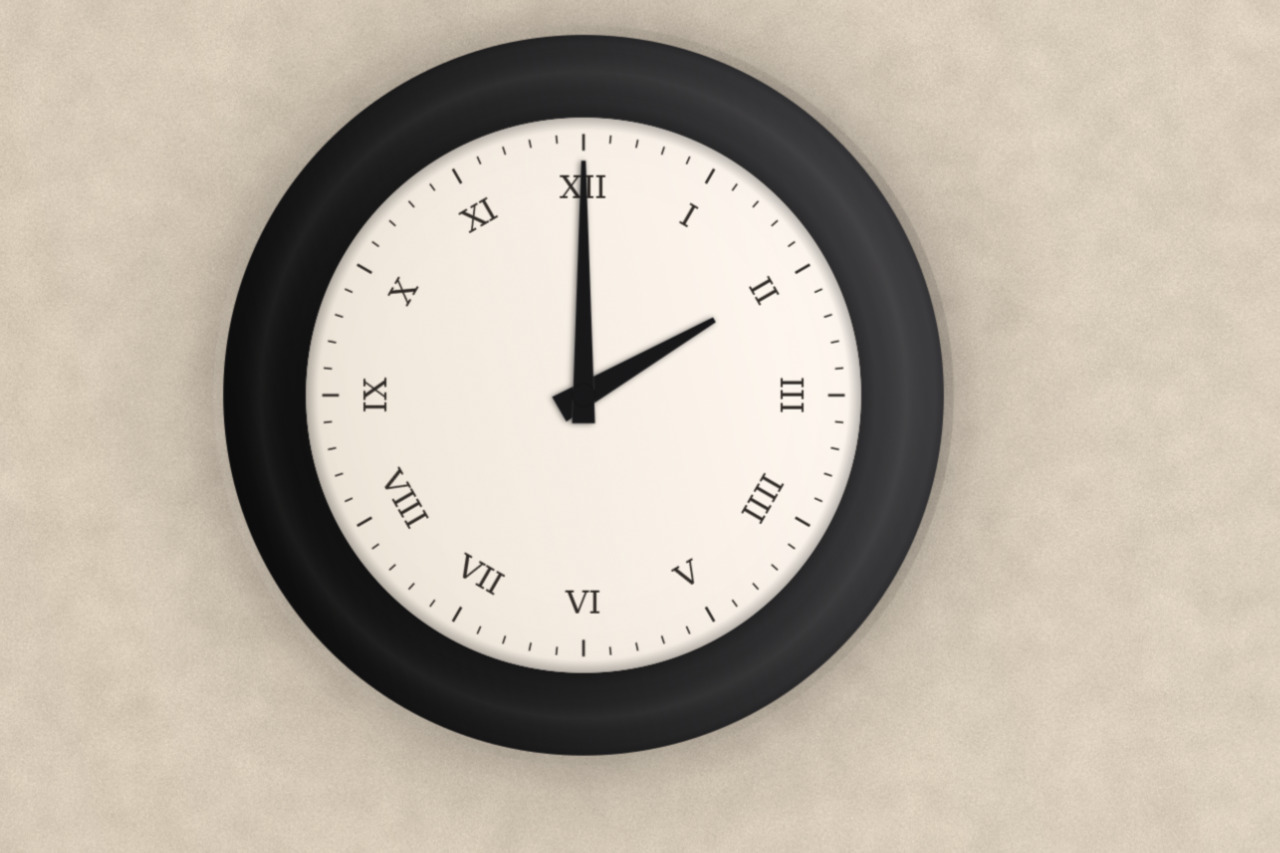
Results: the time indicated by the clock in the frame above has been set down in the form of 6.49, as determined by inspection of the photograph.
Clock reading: 2.00
